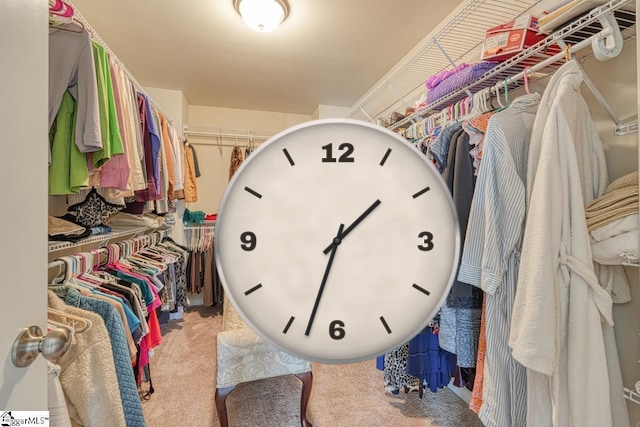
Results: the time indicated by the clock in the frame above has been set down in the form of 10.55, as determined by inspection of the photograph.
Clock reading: 1.33
